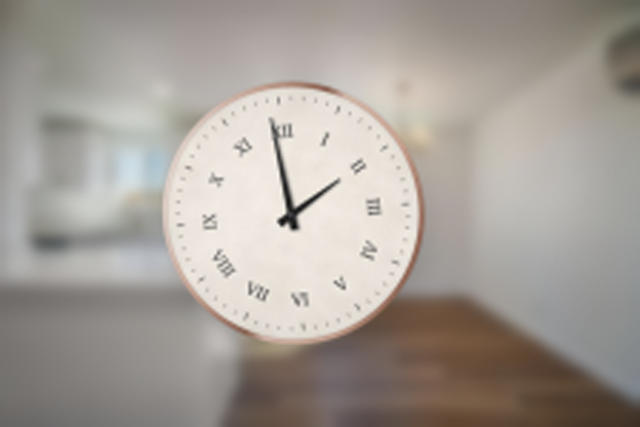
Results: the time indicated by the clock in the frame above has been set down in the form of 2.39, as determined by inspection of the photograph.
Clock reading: 1.59
